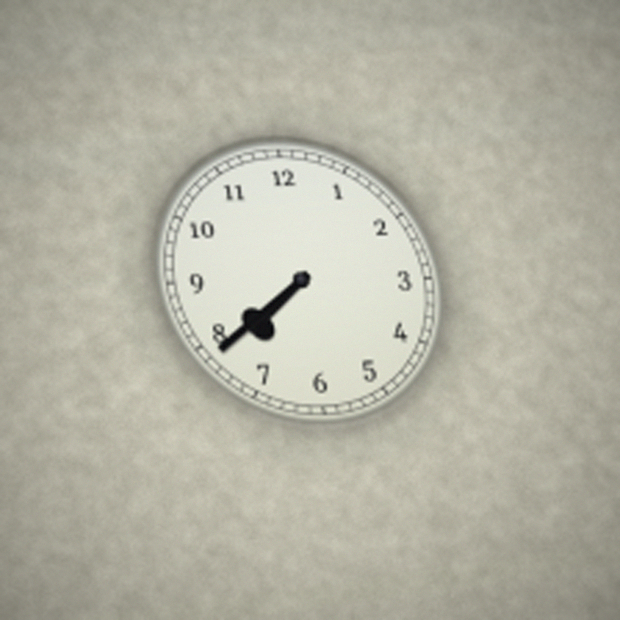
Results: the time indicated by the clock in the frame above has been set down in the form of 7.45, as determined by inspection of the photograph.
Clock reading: 7.39
